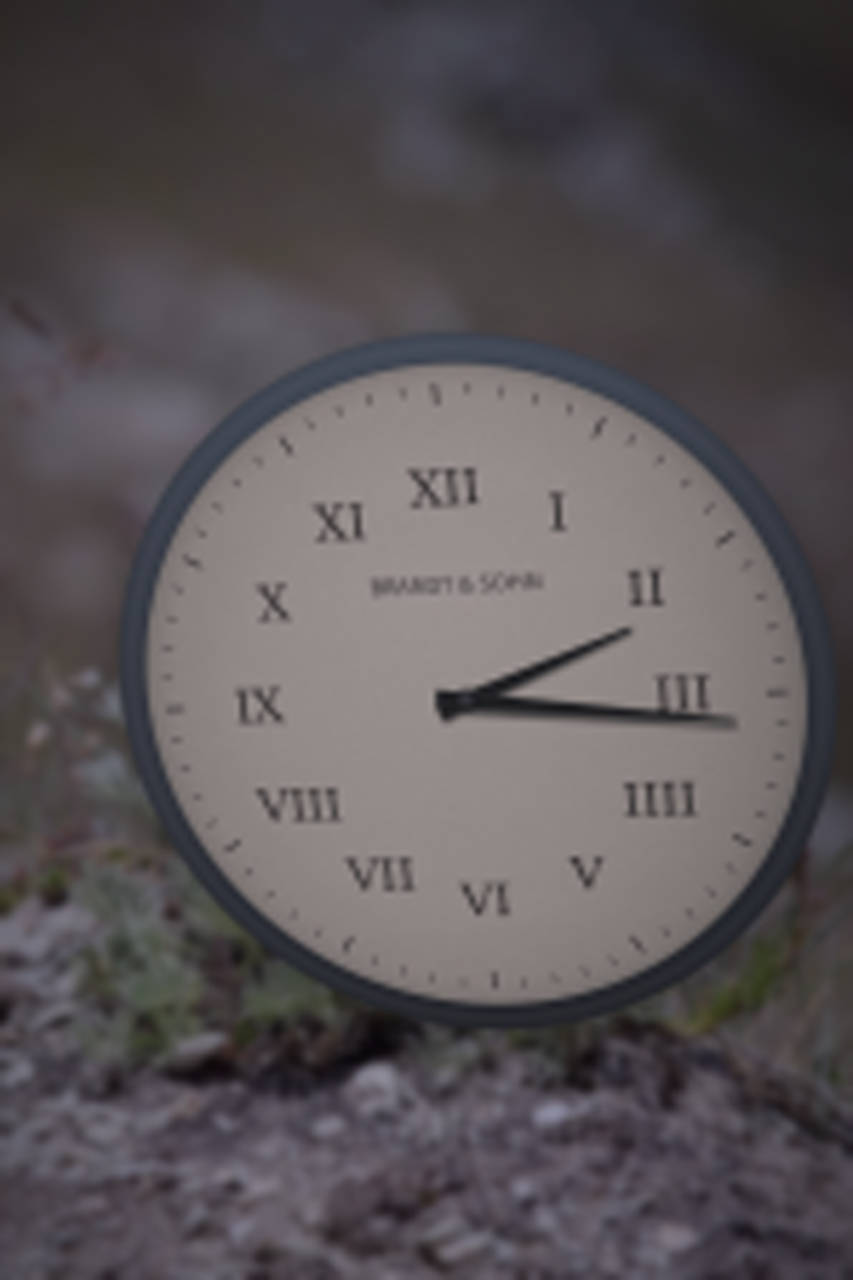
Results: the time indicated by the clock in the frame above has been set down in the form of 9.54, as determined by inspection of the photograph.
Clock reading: 2.16
